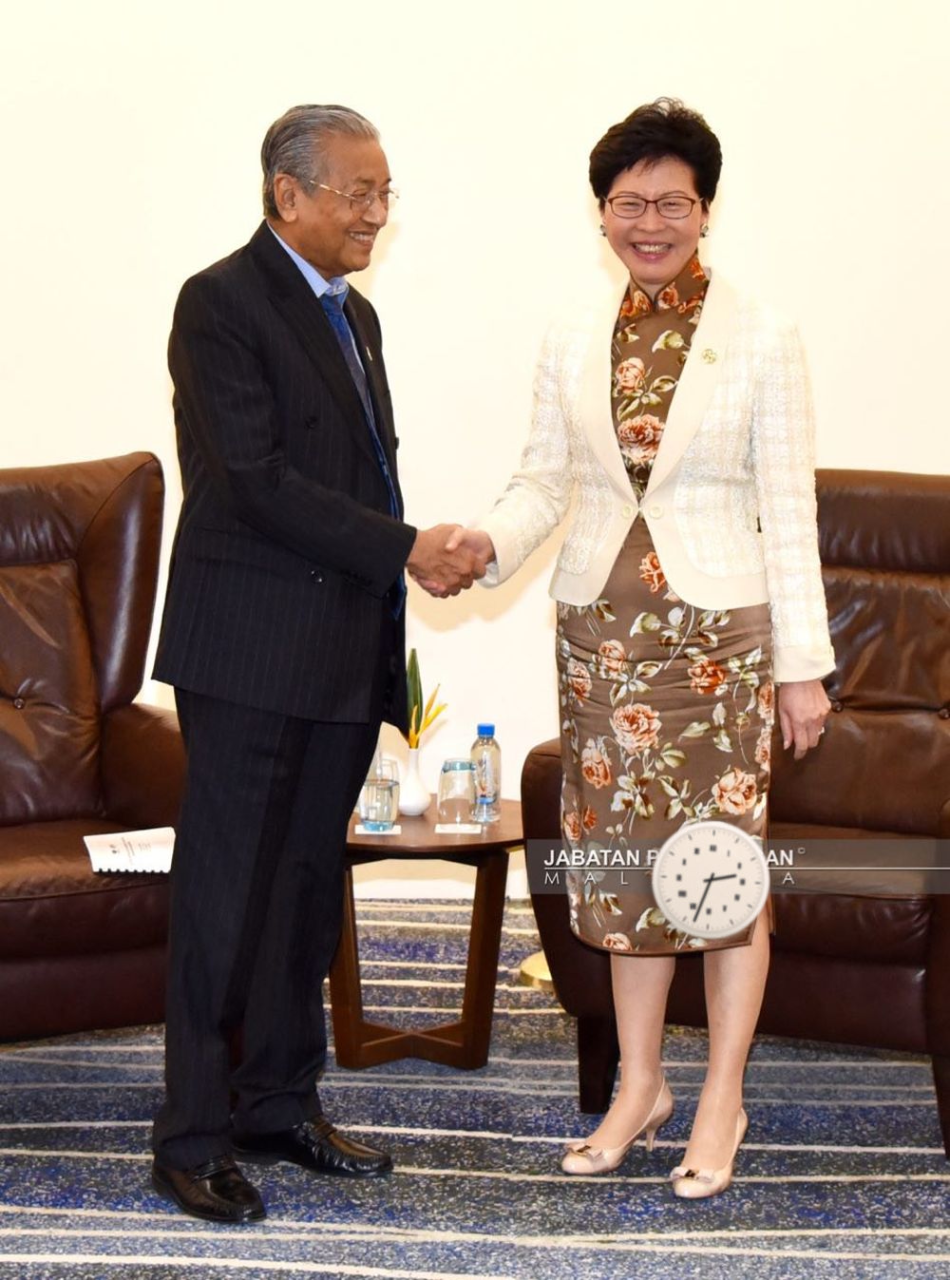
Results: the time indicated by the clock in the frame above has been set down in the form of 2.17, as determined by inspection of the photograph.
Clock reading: 2.33
